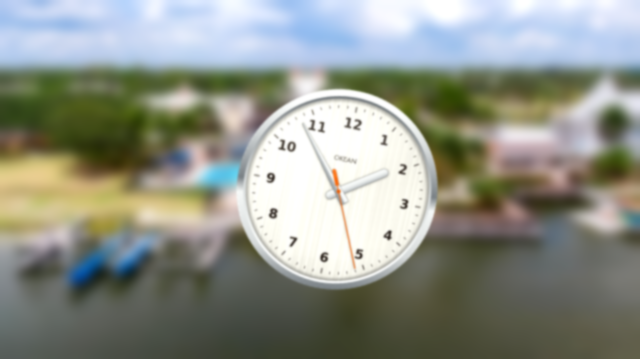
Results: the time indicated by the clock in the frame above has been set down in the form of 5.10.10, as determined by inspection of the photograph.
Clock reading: 1.53.26
